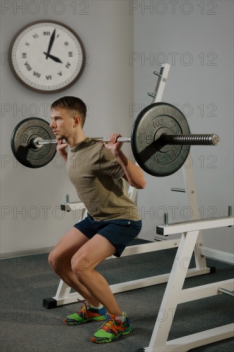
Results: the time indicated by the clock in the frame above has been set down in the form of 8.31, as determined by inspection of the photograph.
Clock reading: 4.03
